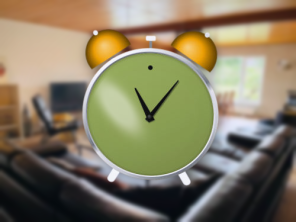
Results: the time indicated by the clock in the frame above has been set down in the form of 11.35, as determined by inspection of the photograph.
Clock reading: 11.06
